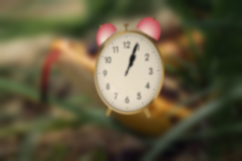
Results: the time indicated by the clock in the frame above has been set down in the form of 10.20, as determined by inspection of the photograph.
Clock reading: 1.04
